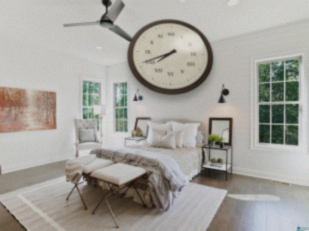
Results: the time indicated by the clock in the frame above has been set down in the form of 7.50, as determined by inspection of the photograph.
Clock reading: 7.41
